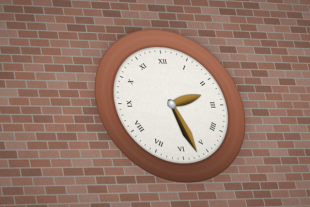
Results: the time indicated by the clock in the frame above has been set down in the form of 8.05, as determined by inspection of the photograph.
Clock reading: 2.27
